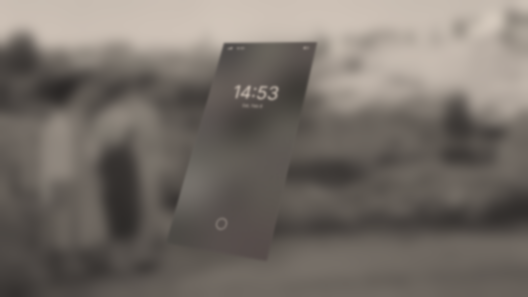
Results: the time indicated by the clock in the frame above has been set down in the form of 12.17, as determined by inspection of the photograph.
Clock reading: 14.53
